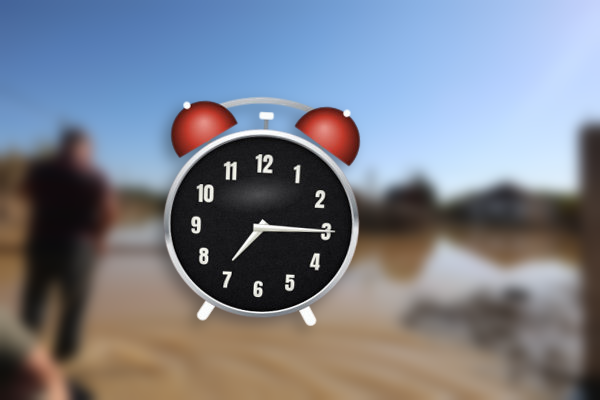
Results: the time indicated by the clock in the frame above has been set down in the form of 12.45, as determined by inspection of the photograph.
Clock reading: 7.15
